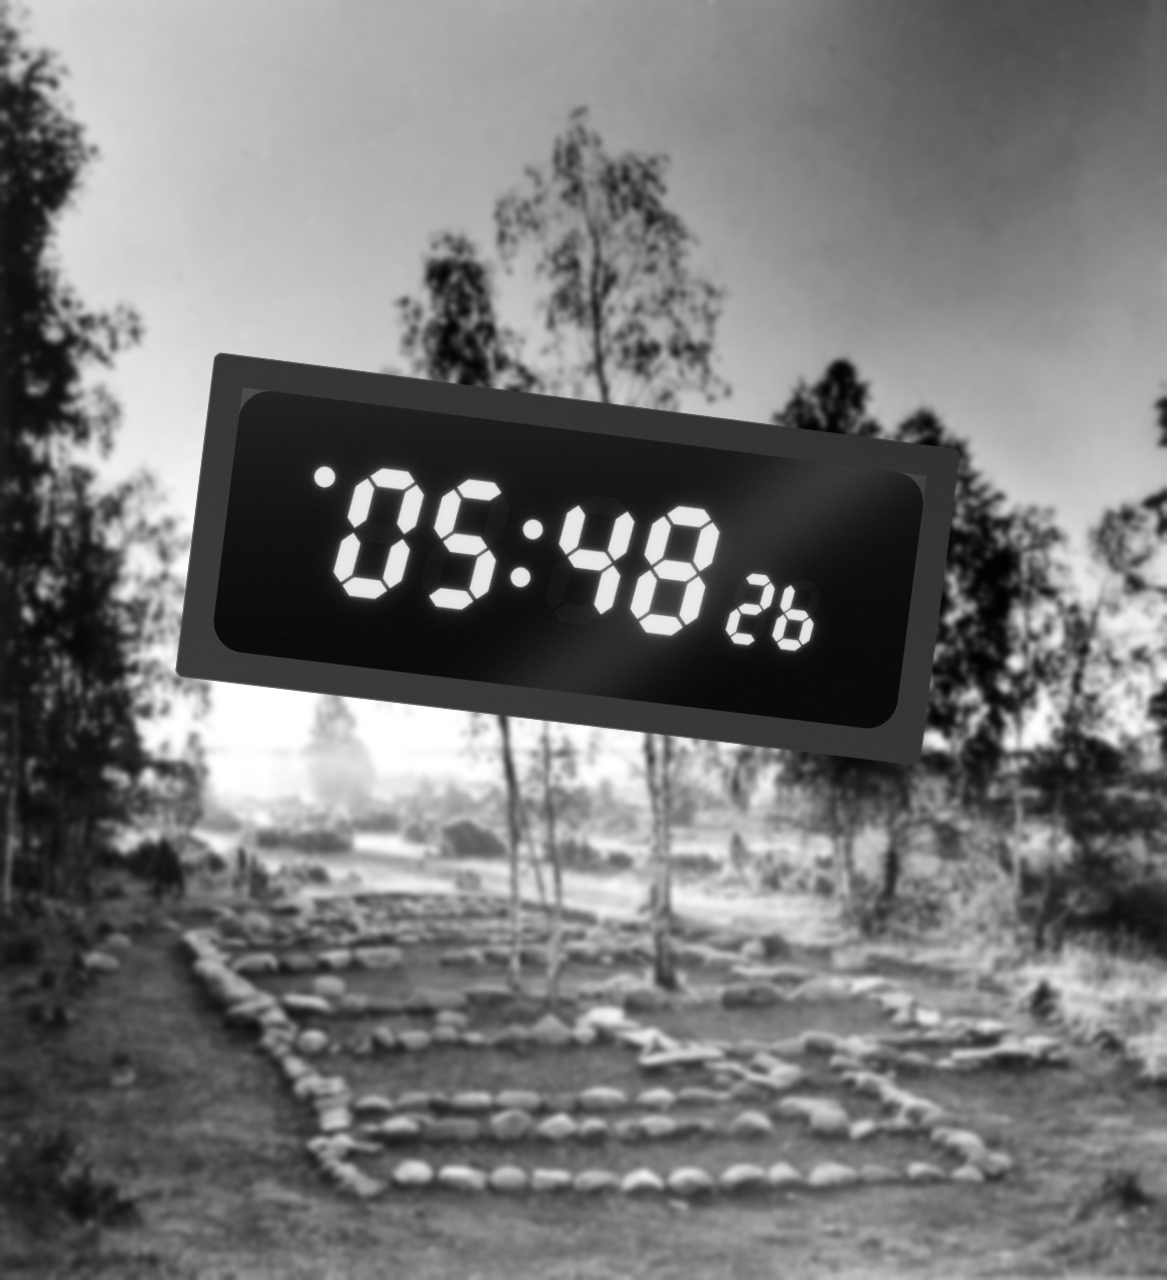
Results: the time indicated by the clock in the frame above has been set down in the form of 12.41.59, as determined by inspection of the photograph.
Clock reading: 5.48.26
